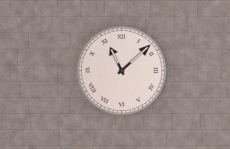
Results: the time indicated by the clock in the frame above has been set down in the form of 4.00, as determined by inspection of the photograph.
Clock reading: 11.08
